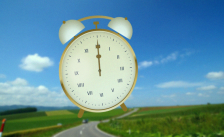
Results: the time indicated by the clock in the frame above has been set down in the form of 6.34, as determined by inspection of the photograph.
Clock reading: 12.00
